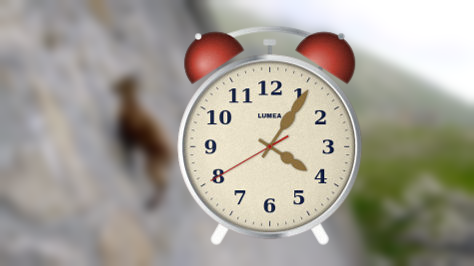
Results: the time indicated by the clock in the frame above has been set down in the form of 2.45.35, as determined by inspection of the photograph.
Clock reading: 4.05.40
